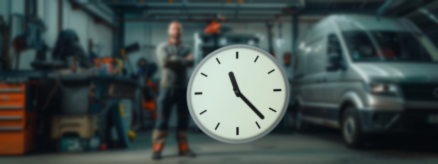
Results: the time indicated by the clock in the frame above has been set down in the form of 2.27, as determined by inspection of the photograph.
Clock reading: 11.23
